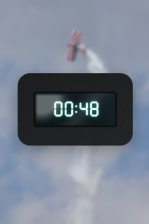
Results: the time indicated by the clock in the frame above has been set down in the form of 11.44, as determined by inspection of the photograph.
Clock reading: 0.48
